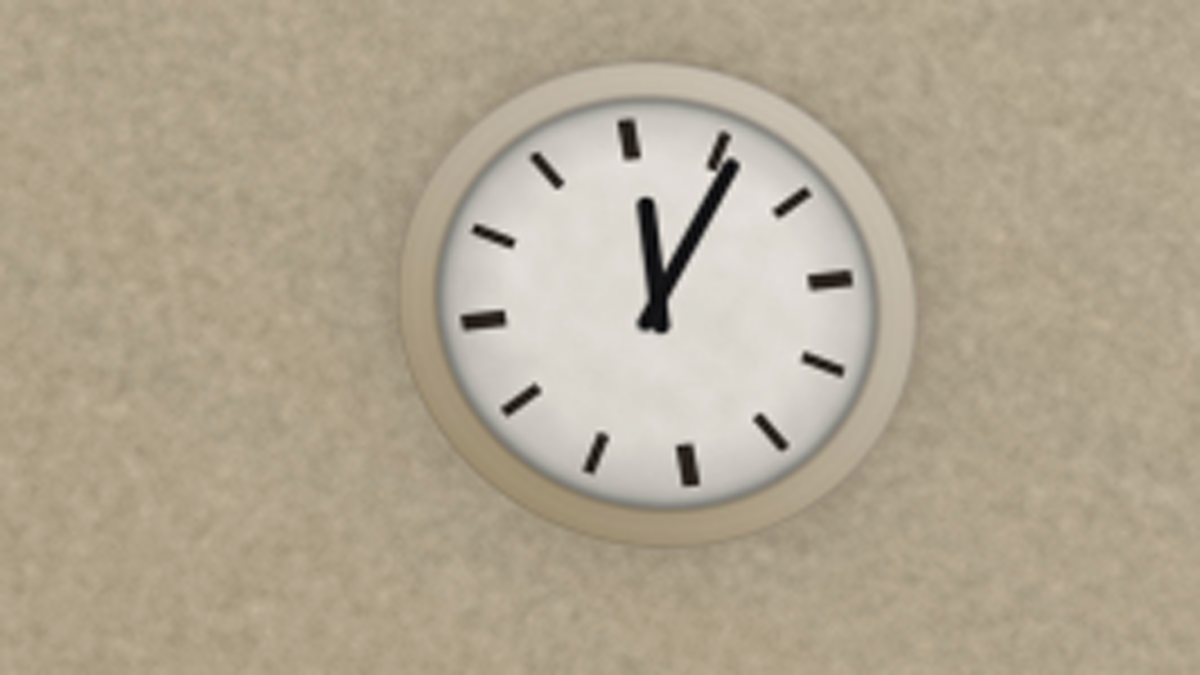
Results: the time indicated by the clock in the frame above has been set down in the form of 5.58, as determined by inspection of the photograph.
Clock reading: 12.06
